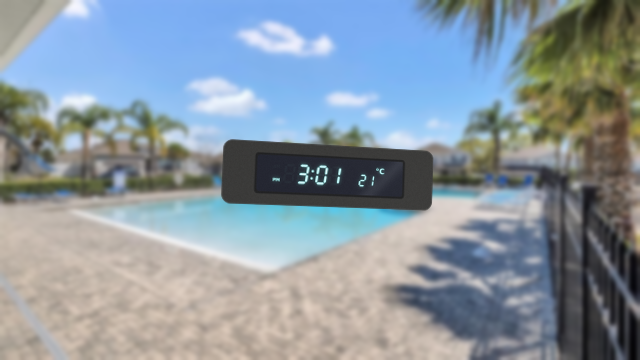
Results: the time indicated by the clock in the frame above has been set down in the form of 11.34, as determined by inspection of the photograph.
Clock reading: 3.01
